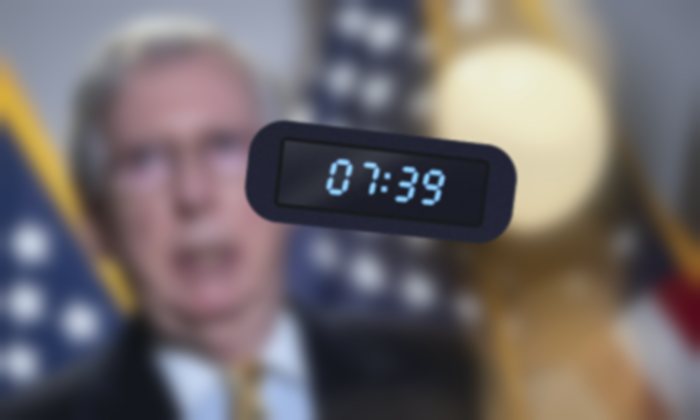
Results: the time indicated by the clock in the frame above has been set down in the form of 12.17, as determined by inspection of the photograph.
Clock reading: 7.39
